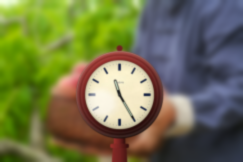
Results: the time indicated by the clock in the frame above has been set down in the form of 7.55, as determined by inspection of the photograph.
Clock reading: 11.25
